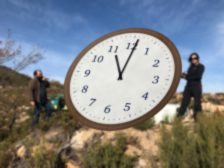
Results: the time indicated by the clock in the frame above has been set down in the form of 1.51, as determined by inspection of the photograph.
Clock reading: 11.01
